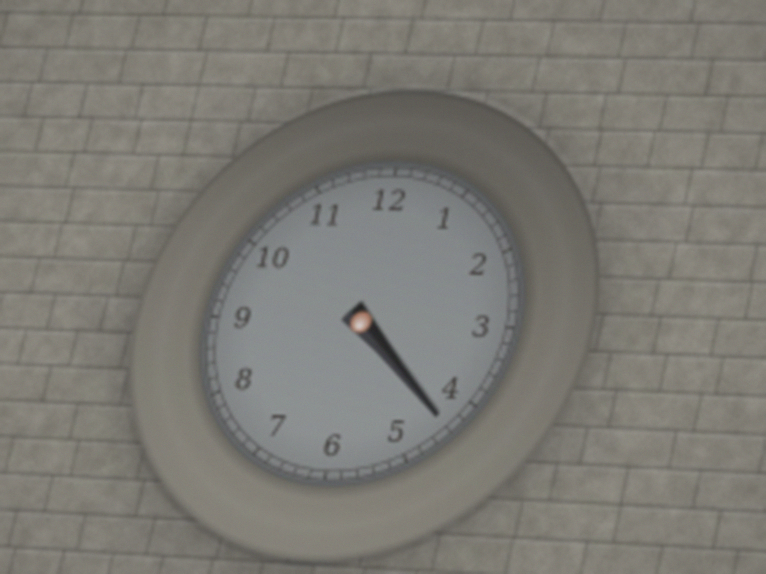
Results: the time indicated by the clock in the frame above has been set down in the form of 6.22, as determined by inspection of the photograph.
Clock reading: 4.22
